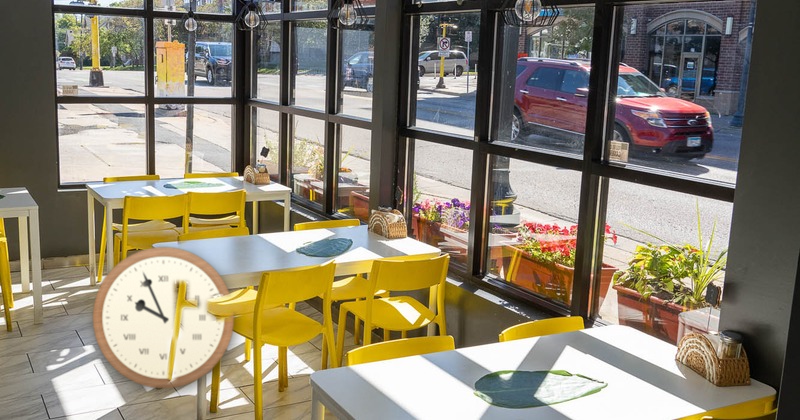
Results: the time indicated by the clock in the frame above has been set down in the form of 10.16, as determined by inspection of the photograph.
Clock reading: 9.56
